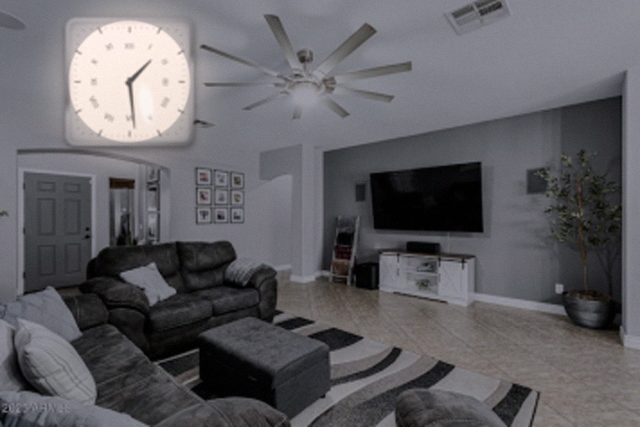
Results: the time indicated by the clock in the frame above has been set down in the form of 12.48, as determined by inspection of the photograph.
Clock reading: 1.29
